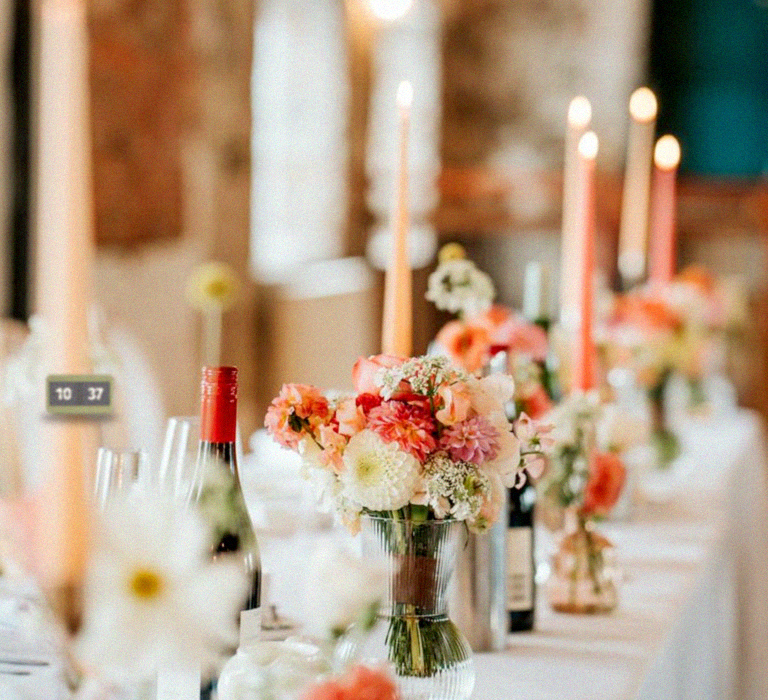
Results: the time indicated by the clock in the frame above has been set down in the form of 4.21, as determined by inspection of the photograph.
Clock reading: 10.37
